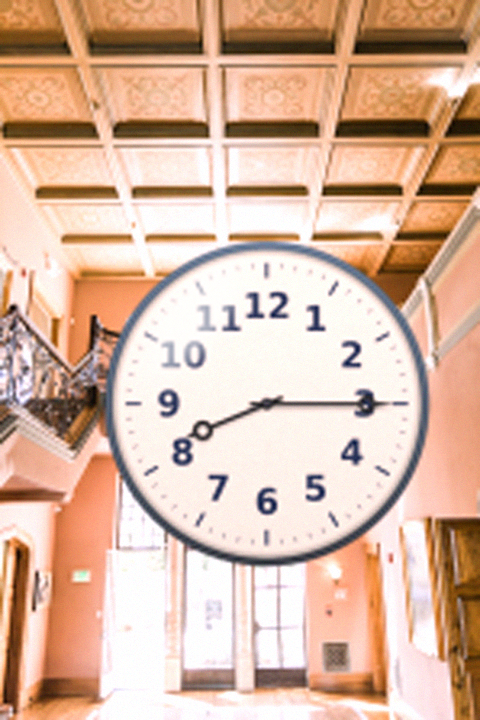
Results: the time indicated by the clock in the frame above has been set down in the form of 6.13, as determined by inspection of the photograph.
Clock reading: 8.15
